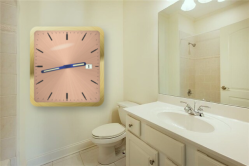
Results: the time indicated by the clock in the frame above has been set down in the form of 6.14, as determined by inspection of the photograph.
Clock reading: 2.43
